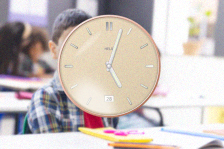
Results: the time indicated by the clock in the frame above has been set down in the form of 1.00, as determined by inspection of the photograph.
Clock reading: 5.03
